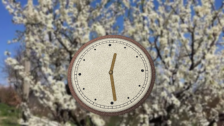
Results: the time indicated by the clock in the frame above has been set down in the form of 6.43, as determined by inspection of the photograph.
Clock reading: 12.29
